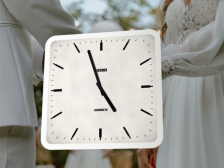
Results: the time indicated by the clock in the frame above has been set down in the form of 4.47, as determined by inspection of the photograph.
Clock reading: 4.57
